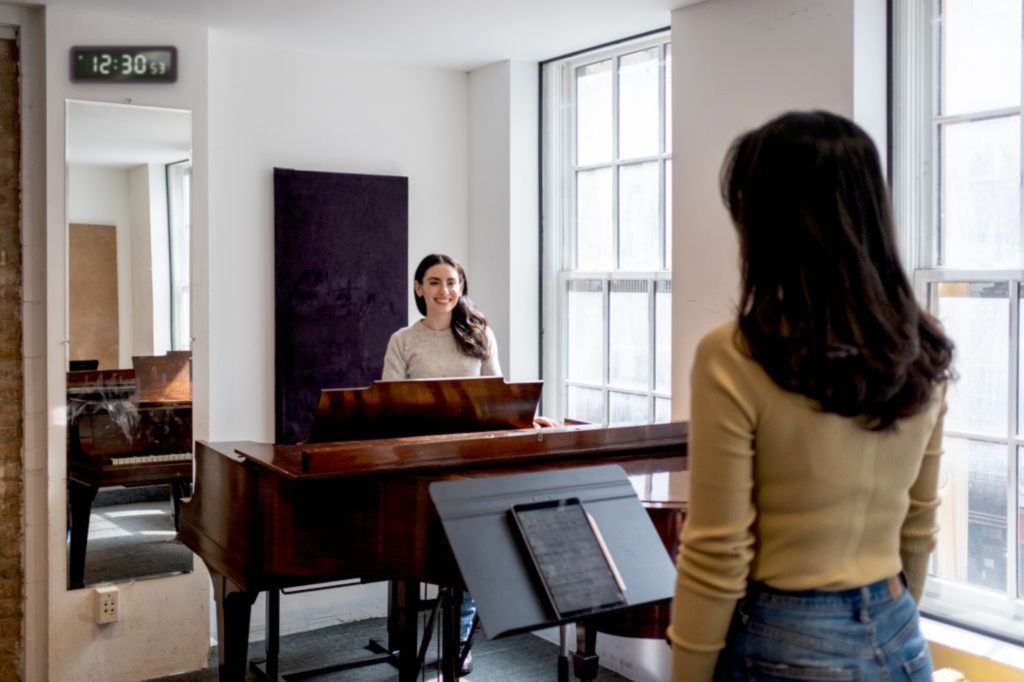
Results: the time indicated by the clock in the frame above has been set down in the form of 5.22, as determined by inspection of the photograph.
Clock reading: 12.30
